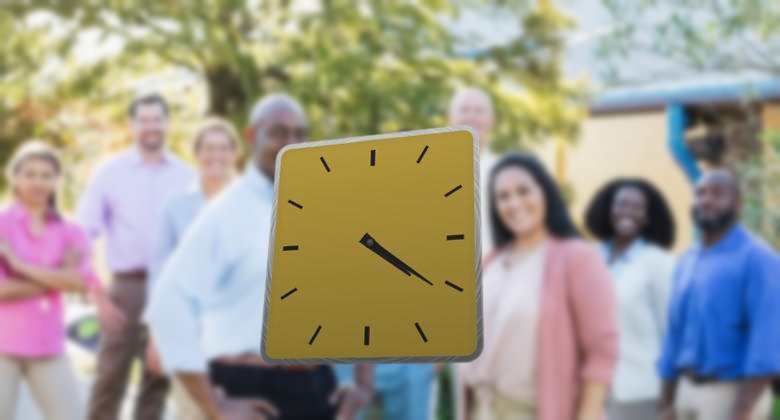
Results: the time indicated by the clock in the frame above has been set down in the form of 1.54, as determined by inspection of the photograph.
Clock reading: 4.21
